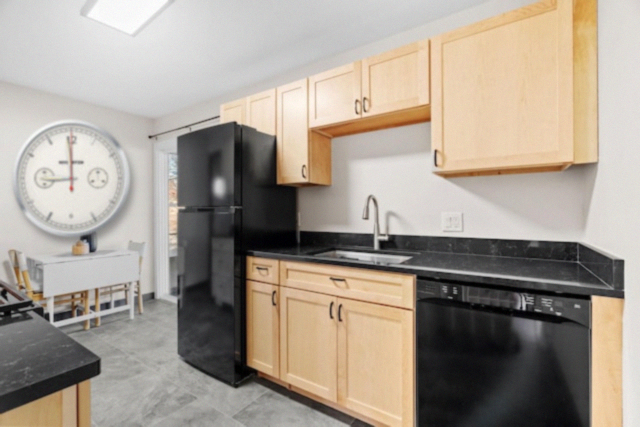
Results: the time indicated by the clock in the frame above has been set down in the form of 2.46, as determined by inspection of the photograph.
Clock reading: 8.59
